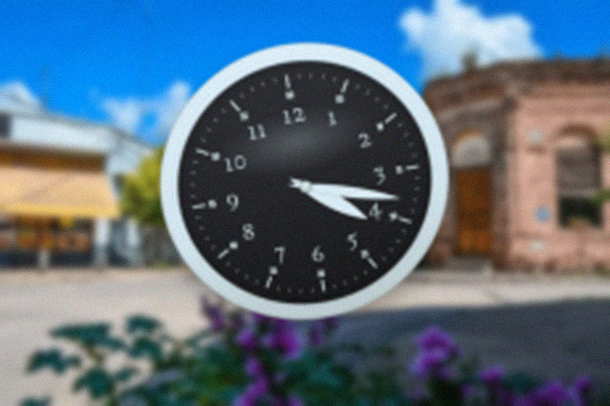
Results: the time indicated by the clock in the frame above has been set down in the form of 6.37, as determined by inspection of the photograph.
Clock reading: 4.18
